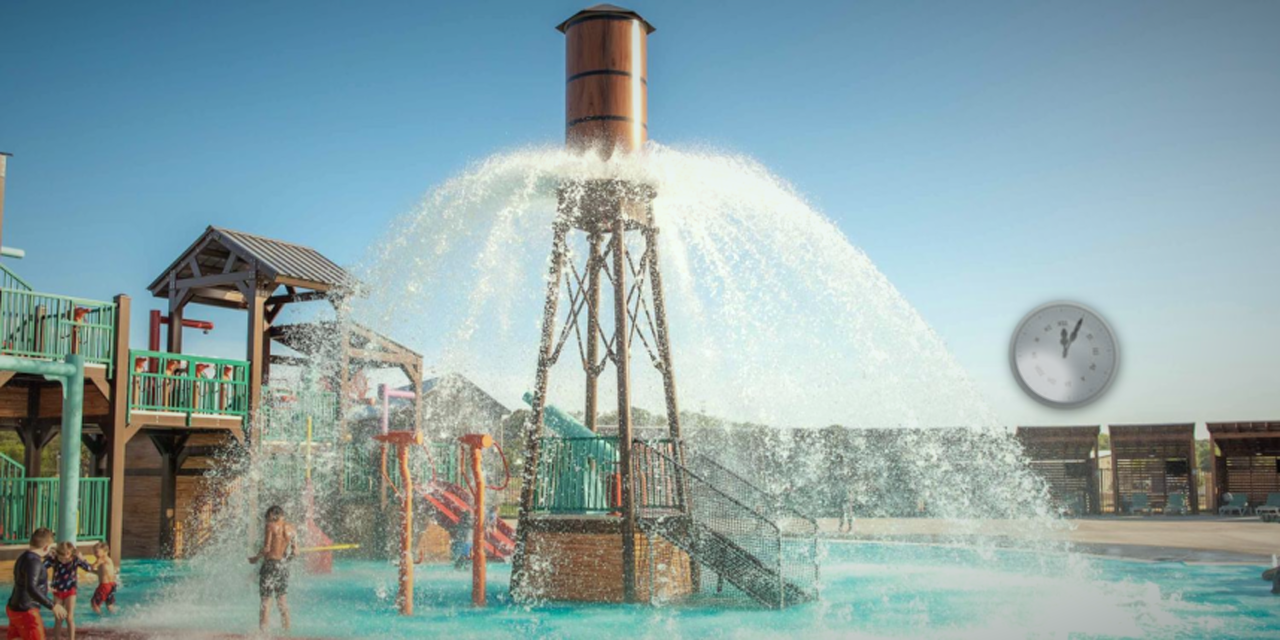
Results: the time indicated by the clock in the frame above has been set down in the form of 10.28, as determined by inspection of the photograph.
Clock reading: 12.05
